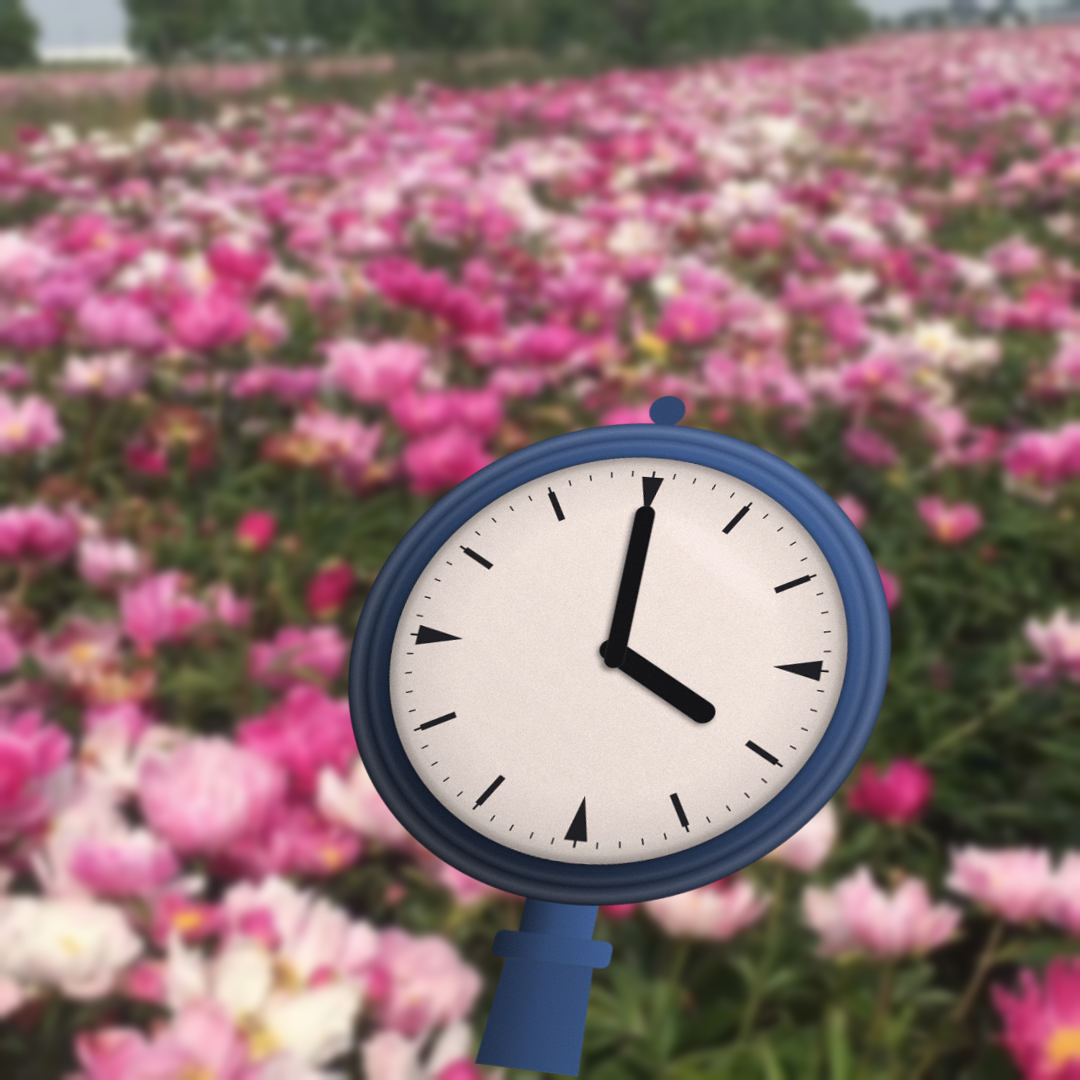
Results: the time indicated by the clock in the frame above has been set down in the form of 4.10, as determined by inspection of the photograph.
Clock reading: 4.00
